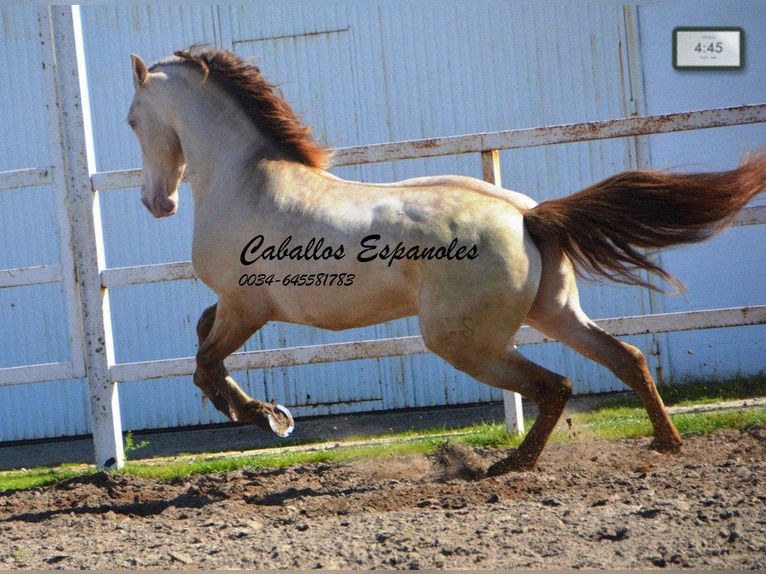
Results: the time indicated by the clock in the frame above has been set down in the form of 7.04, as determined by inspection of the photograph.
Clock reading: 4.45
